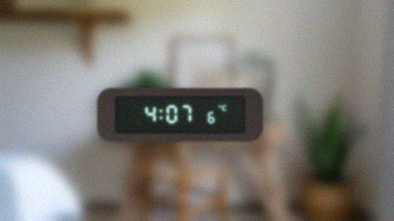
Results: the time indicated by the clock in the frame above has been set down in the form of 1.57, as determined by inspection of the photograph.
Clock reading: 4.07
